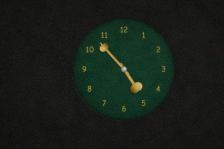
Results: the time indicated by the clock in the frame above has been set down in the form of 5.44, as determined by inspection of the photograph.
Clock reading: 4.53
